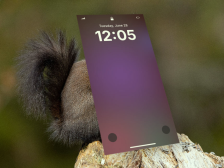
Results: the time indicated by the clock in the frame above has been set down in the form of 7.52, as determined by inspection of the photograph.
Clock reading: 12.05
